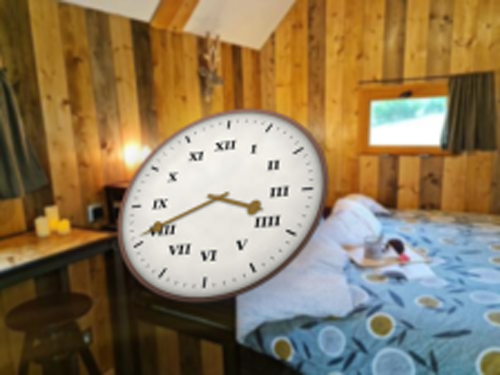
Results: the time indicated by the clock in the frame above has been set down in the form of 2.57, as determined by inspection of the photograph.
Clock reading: 3.41
